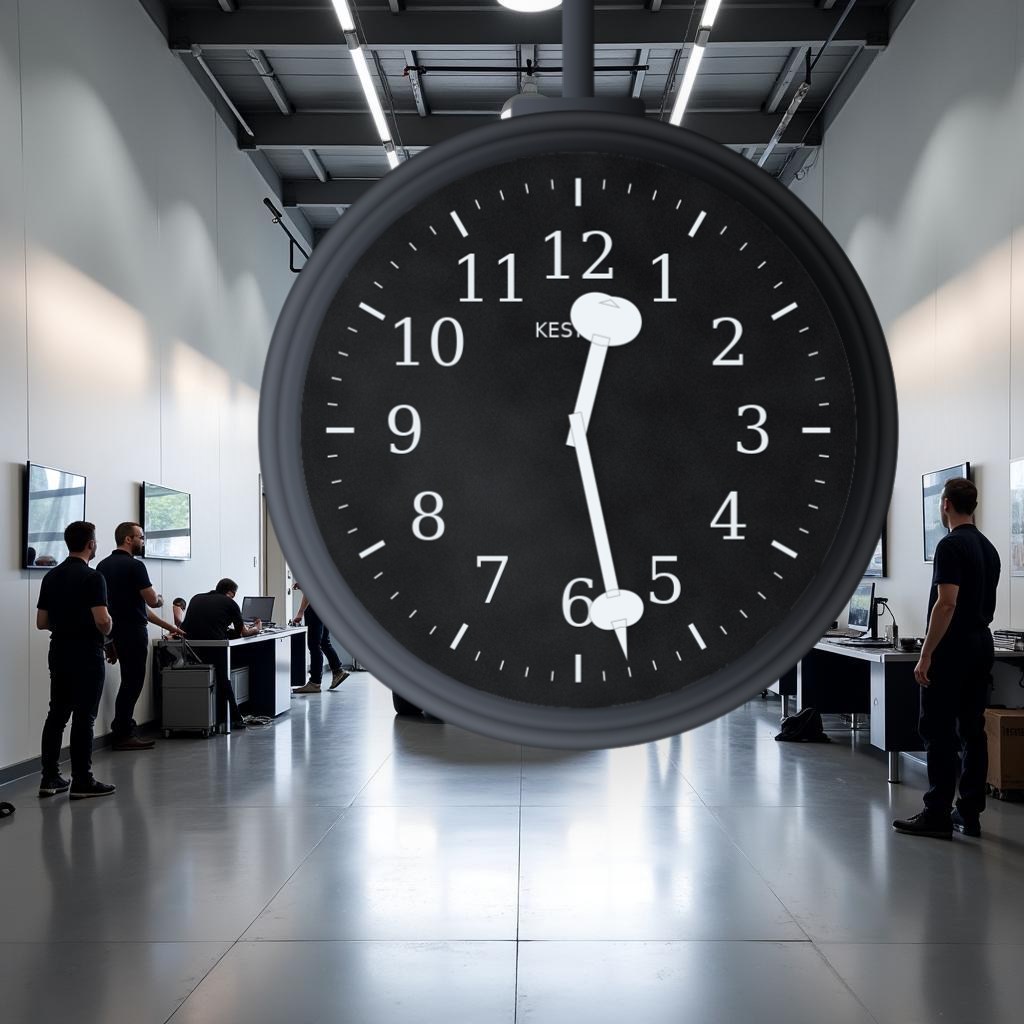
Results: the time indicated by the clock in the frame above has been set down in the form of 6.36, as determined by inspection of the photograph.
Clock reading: 12.28
